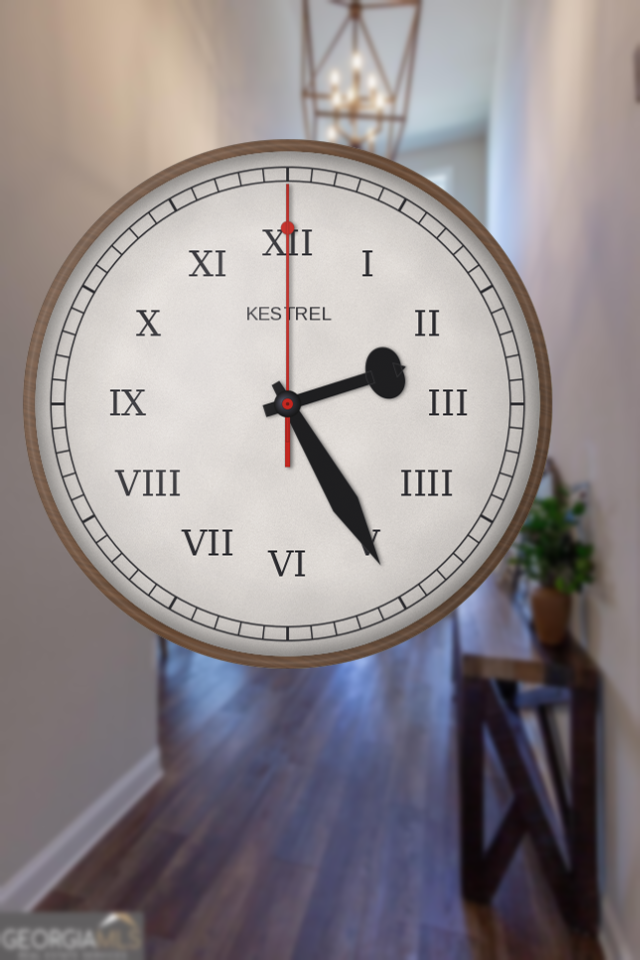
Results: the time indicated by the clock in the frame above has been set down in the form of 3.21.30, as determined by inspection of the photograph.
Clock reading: 2.25.00
